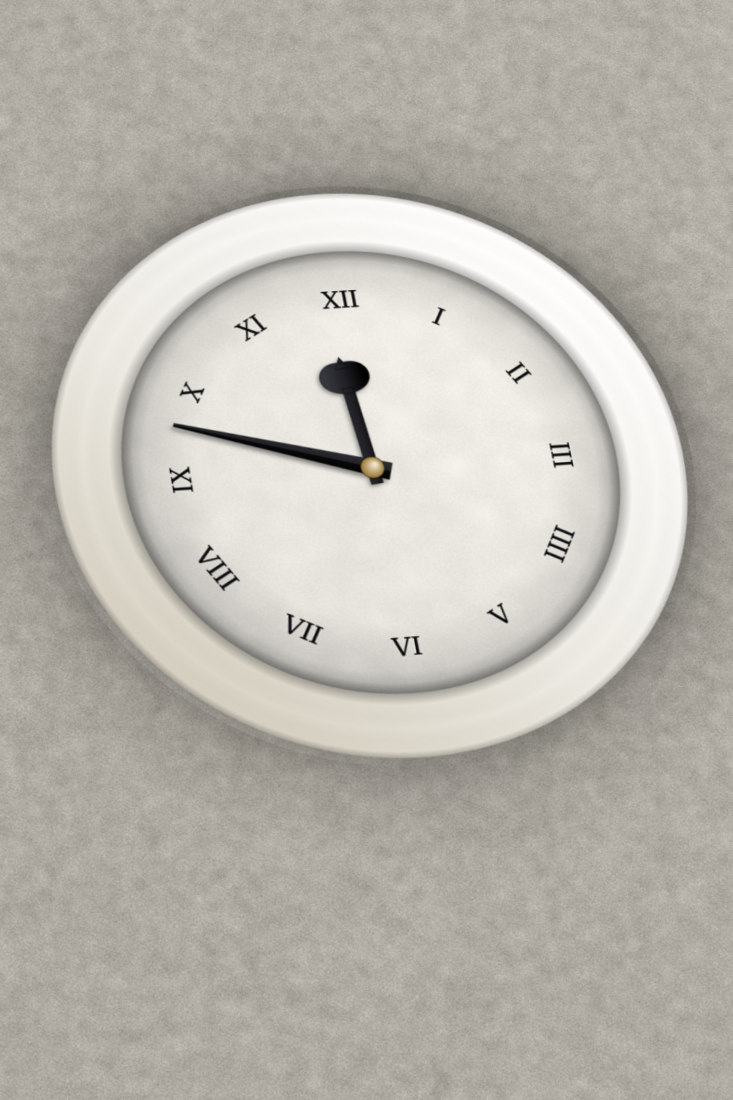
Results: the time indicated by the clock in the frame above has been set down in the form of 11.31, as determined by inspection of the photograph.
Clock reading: 11.48
